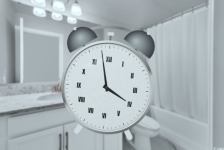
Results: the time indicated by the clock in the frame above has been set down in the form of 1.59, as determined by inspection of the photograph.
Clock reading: 3.58
